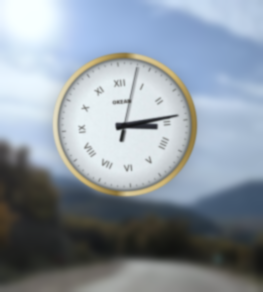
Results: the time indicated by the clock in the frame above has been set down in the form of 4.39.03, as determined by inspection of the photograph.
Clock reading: 3.14.03
